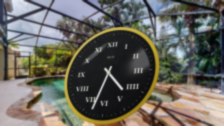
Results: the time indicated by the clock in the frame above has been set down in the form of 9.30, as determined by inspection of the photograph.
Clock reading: 4.33
